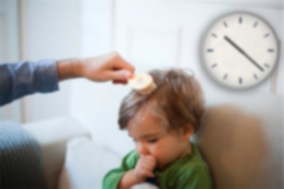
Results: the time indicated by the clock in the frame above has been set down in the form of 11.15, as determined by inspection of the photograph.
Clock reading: 10.22
